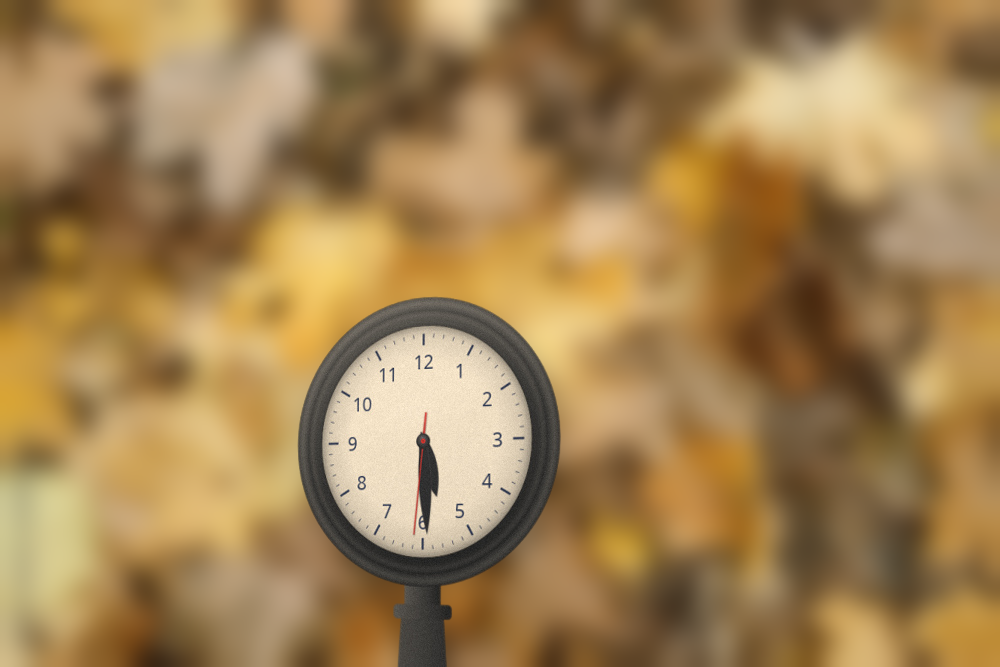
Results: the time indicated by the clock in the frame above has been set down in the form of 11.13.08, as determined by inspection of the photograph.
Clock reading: 5.29.31
